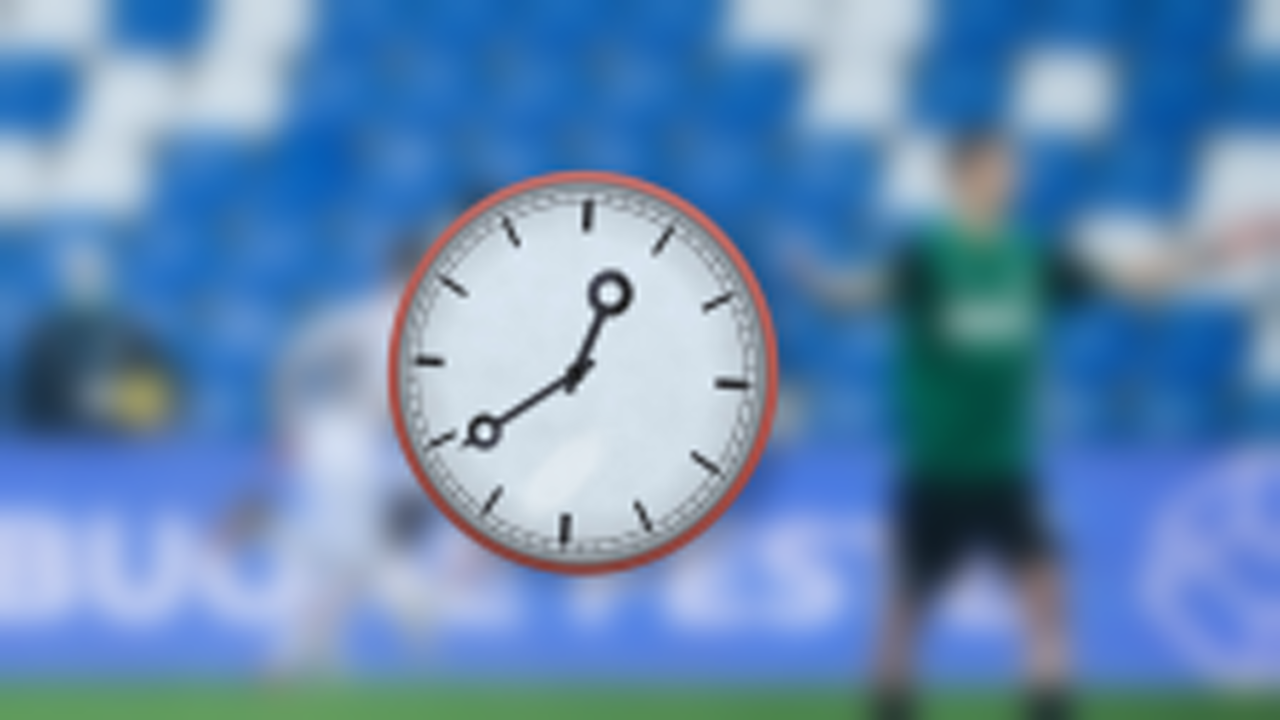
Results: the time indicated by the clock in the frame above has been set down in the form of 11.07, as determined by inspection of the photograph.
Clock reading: 12.39
